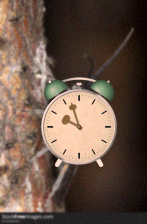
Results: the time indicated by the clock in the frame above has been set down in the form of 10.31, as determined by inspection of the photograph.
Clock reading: 9.57
